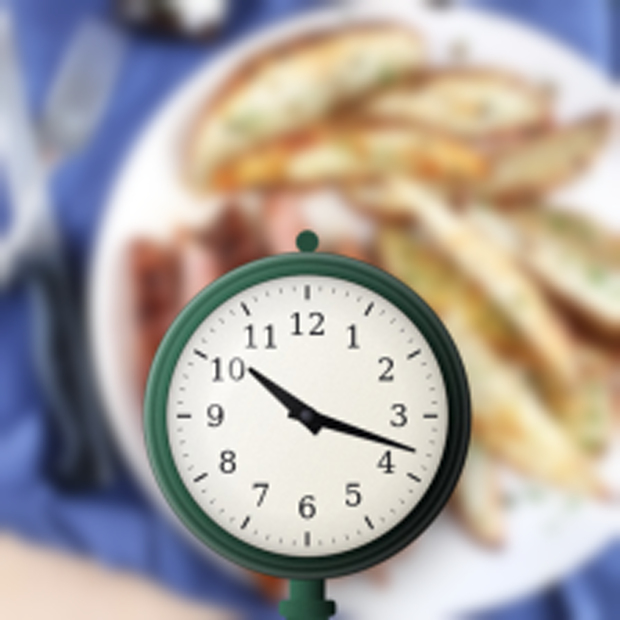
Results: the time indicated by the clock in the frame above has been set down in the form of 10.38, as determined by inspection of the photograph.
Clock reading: 10.18
